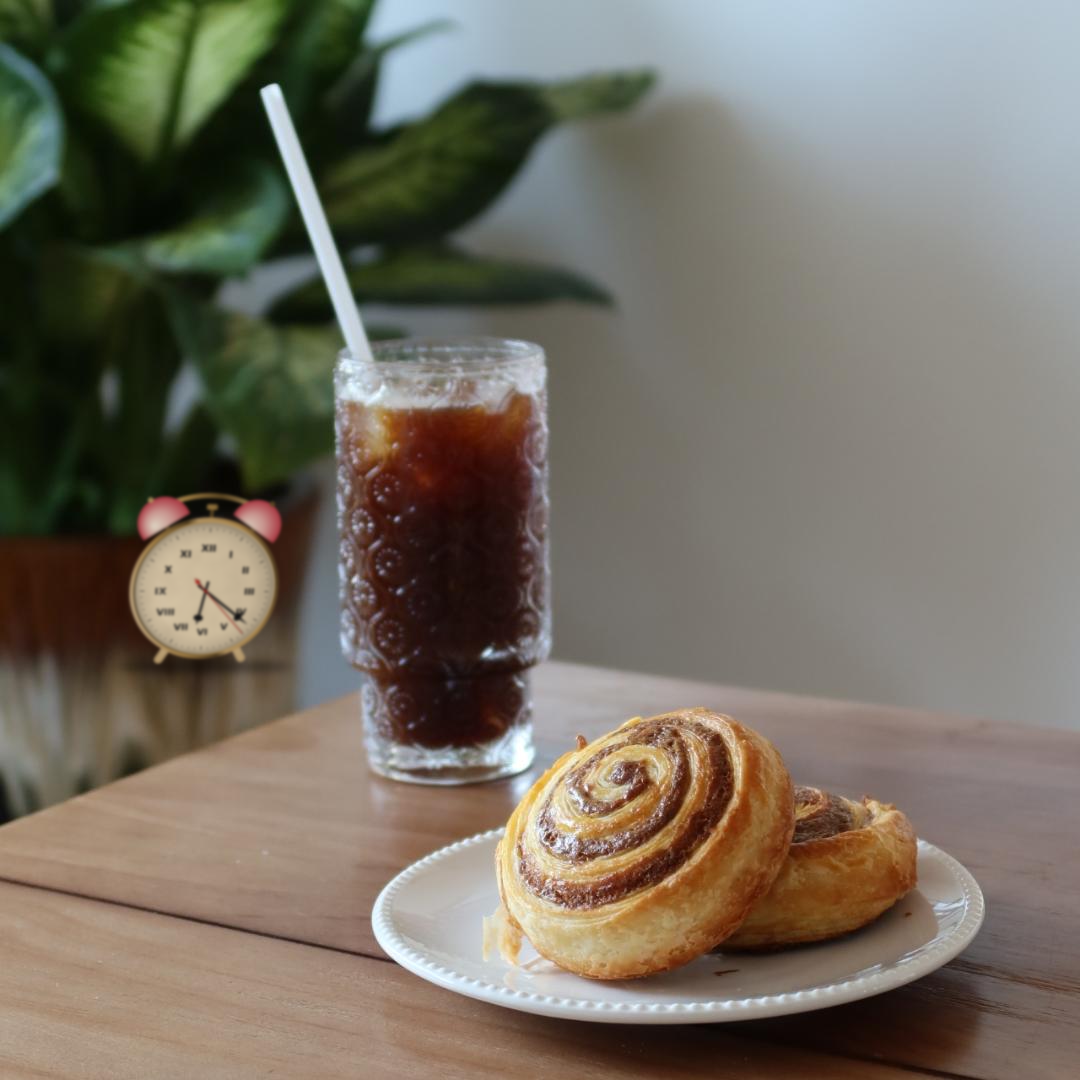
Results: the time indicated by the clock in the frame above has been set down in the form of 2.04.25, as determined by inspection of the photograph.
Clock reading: 6.21.23
